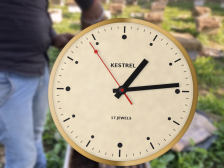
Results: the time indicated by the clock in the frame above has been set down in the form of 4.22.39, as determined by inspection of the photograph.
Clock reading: 1.13.54
